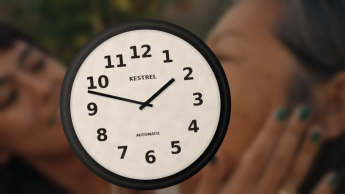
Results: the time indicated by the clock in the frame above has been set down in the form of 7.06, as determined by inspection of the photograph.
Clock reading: 1.48
